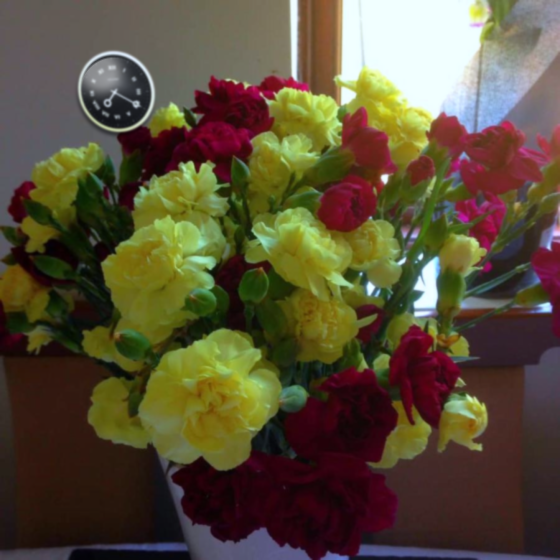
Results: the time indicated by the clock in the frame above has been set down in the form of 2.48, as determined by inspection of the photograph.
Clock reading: 7.20
